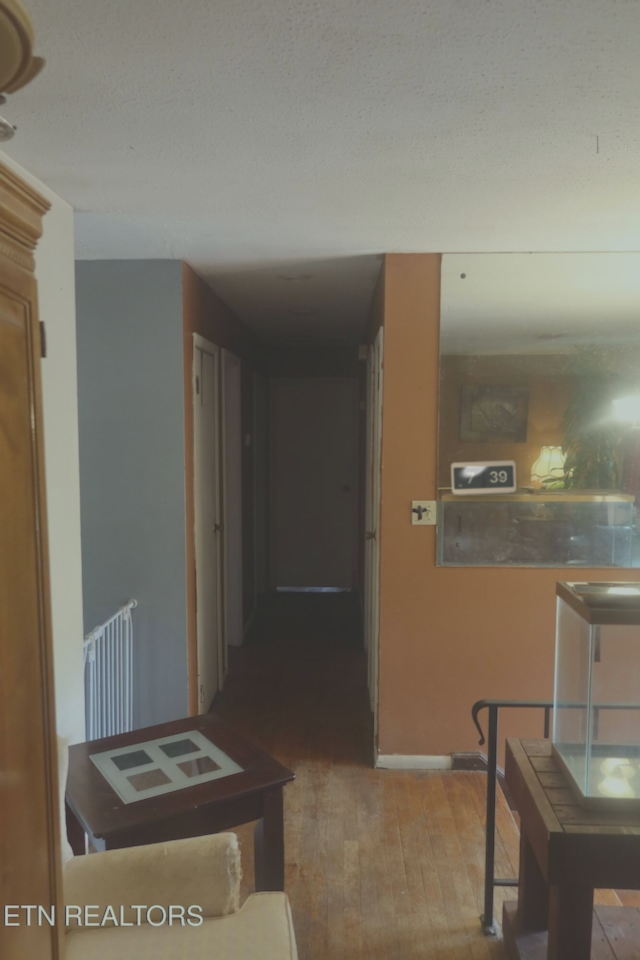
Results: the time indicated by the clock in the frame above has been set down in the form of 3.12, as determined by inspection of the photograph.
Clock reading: 7.39
